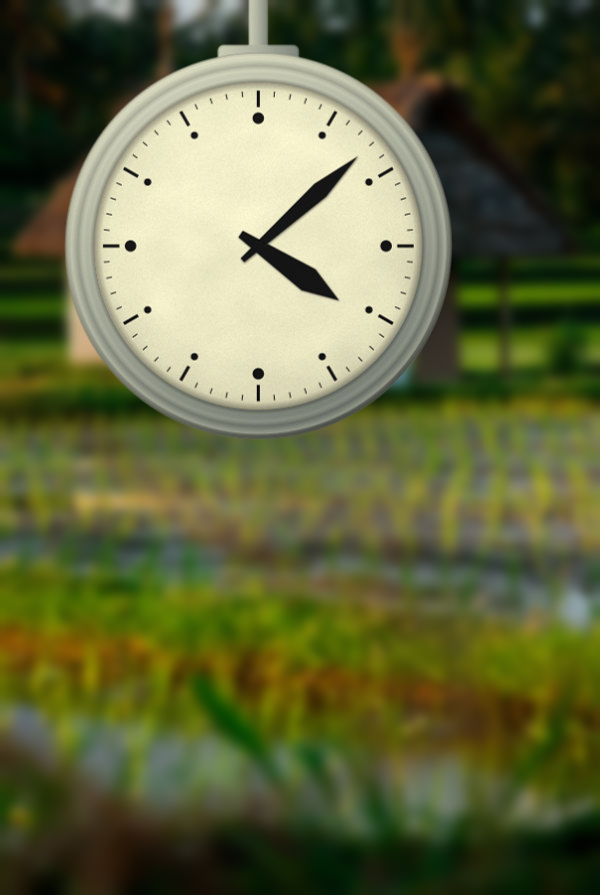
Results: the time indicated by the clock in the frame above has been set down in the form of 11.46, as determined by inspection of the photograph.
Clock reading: 4.08
